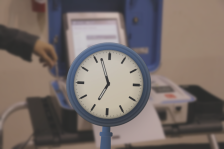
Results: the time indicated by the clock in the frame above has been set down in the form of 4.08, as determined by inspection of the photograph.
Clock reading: 6.57
